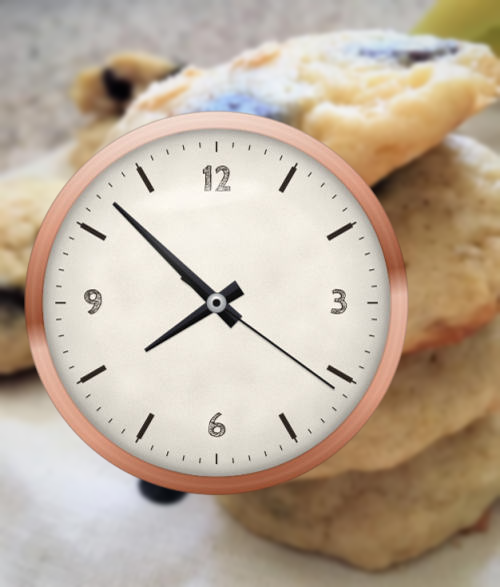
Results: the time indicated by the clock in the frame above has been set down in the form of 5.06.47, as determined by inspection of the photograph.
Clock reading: 7.52.21
